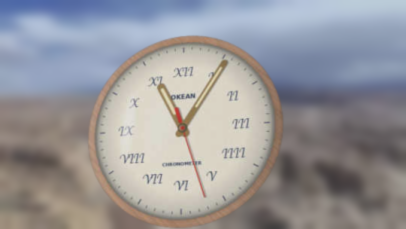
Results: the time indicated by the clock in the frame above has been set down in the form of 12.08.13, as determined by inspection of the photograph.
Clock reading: 11.05.27
